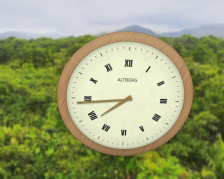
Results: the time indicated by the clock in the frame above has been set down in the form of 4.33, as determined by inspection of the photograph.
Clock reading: 7.44
